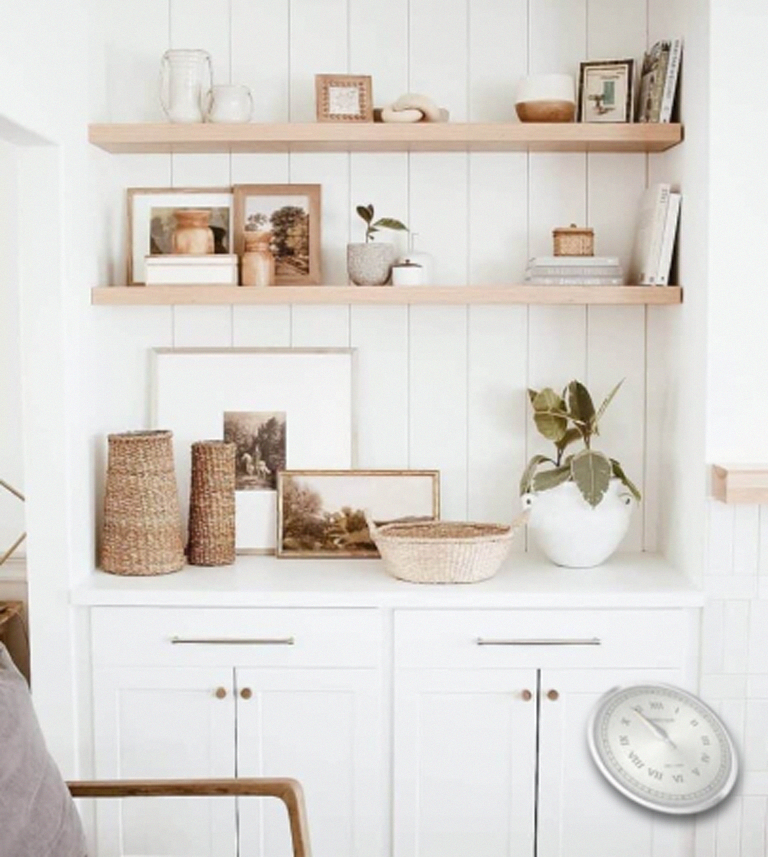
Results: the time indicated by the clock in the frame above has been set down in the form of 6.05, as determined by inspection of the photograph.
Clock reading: 10.54
